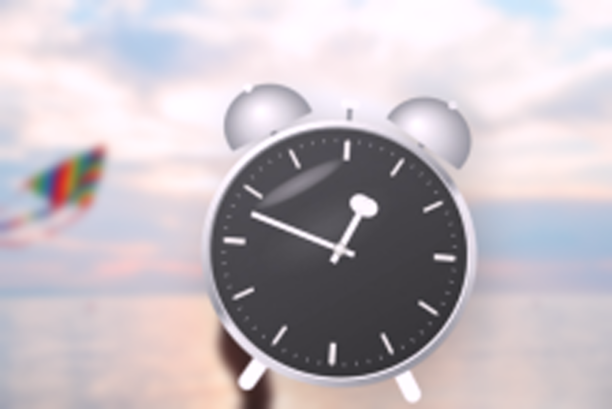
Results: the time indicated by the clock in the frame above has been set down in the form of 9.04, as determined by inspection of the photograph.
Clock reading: 12.48
